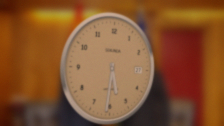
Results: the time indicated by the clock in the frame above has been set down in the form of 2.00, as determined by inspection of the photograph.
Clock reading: 5.31
